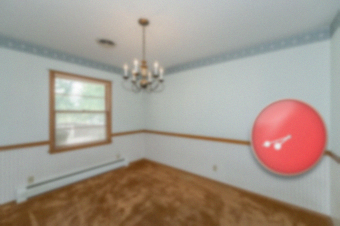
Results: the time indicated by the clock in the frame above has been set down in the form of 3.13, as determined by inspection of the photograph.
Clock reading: 7.42
